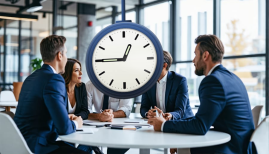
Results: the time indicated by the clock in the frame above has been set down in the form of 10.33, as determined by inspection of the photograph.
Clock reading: 12.45
